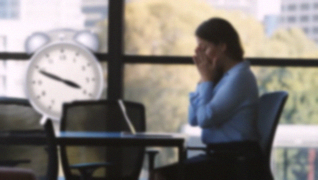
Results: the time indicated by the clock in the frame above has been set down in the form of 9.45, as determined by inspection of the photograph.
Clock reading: 3.49
